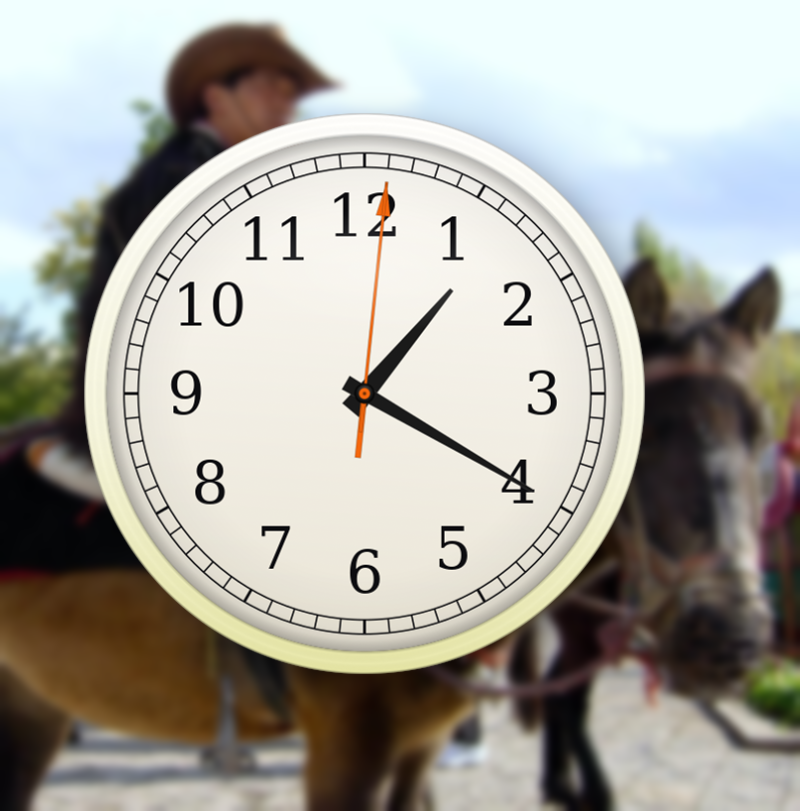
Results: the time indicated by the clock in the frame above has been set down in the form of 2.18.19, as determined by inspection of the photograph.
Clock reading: 1.20.01
